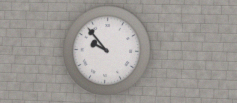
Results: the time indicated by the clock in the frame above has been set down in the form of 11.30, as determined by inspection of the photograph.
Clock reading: 9.53
